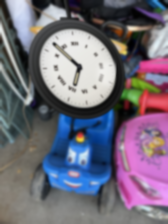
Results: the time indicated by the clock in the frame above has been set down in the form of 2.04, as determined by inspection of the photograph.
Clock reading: 6.53
